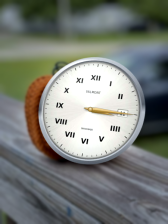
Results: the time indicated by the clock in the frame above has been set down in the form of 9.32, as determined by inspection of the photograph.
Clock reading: 3.15
